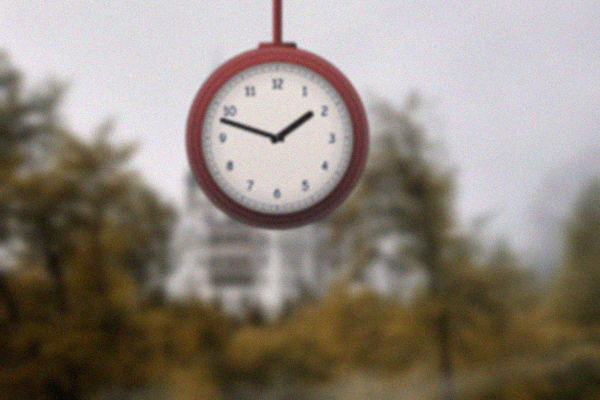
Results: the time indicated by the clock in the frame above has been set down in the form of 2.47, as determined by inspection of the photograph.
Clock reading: 1.48
